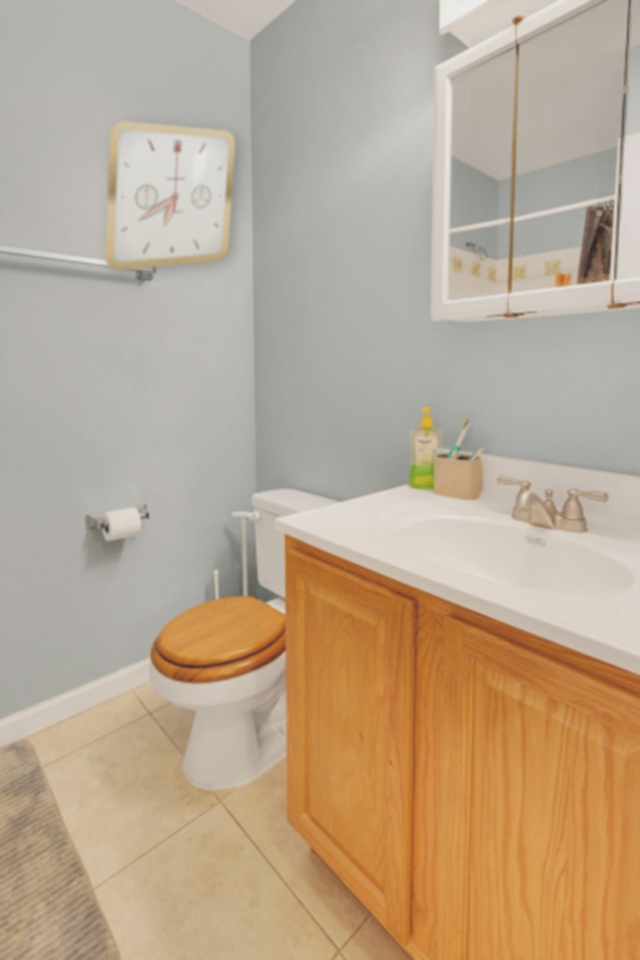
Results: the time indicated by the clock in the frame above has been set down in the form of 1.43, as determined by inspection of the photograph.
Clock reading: 6.40
